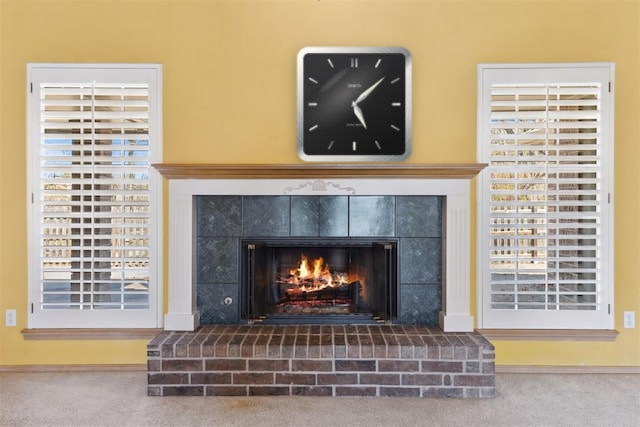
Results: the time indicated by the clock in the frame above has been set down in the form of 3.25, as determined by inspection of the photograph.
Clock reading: 5.08
